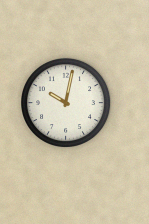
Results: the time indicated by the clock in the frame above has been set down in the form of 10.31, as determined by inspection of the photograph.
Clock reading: 10.02
